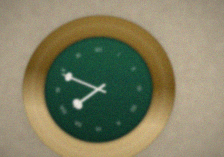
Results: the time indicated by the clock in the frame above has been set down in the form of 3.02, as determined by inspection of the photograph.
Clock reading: 7.49
